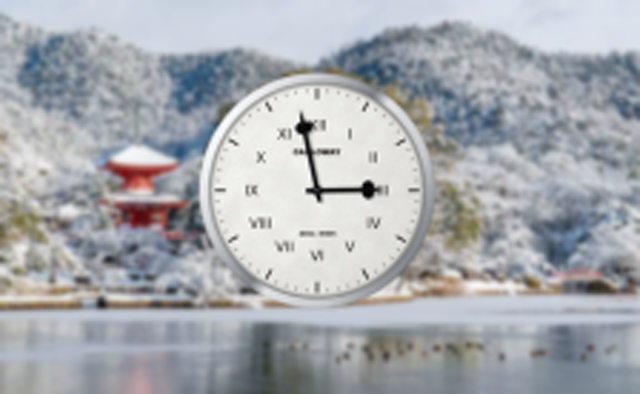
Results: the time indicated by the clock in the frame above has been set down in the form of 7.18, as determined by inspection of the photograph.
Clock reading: 2.58
